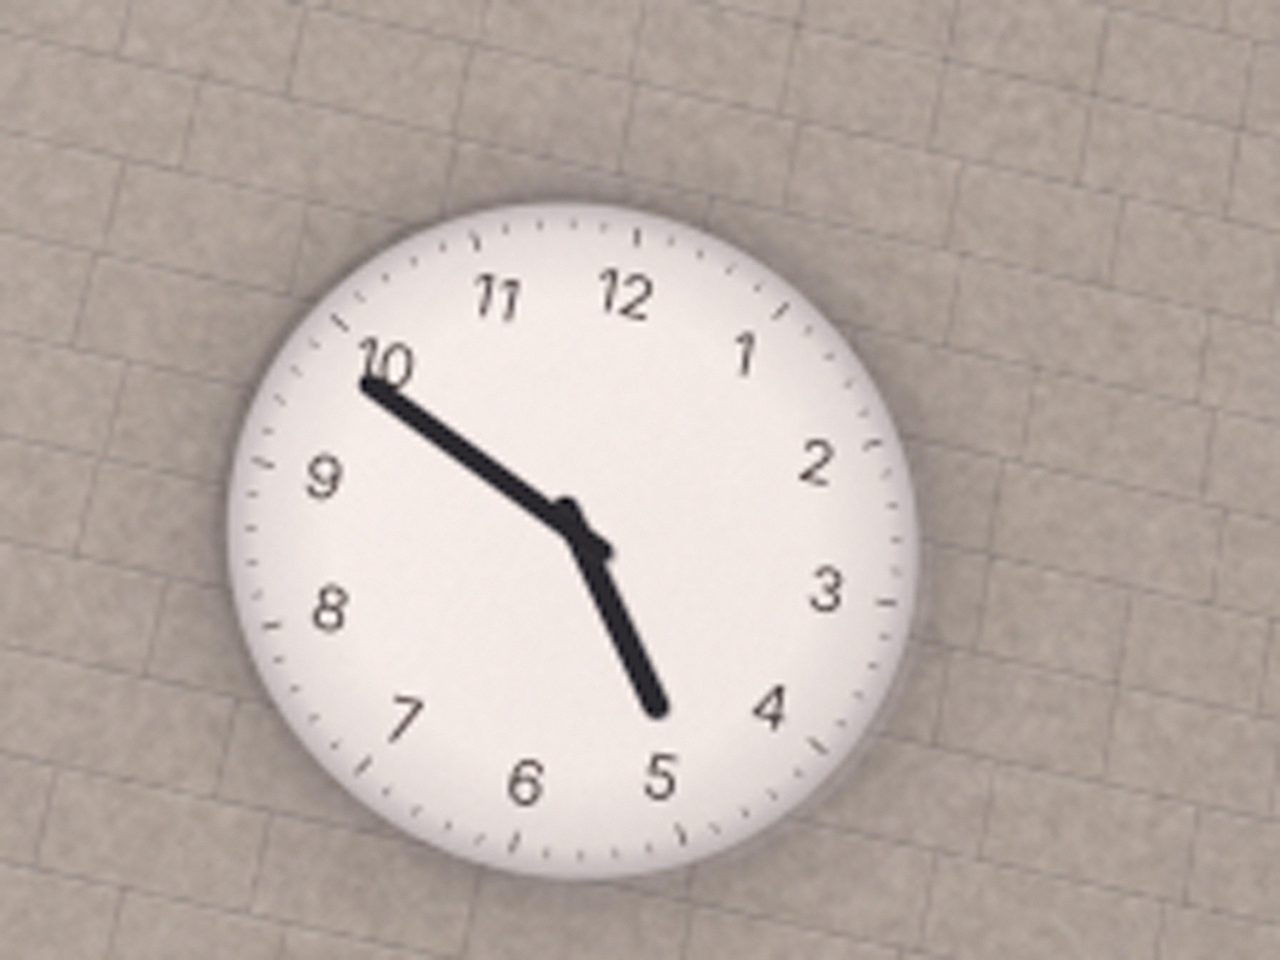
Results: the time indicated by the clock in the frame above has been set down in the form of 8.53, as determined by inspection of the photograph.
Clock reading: 4.49
